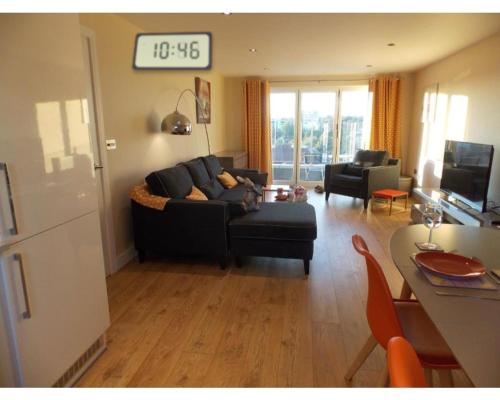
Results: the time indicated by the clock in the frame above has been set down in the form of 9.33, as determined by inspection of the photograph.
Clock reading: 10.46
